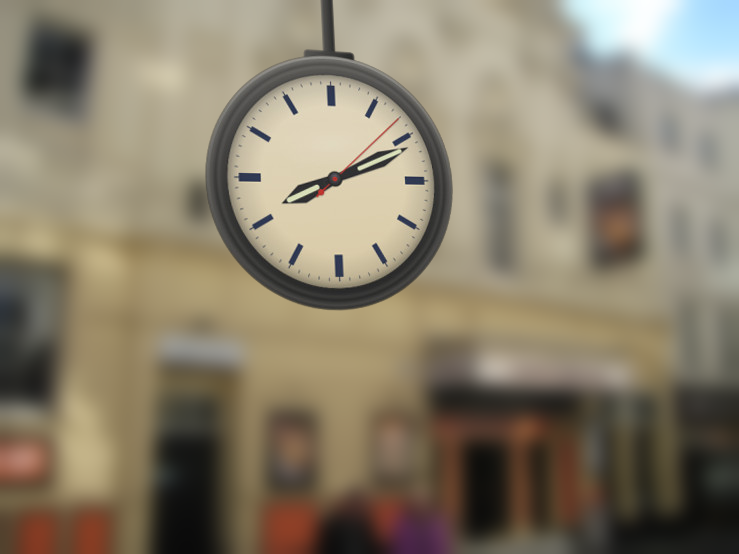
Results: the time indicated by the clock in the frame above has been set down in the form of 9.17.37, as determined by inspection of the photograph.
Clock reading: 8.11.08
